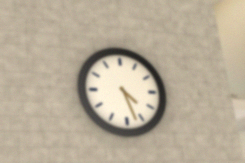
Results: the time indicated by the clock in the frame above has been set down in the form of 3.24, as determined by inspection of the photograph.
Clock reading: 4.27
